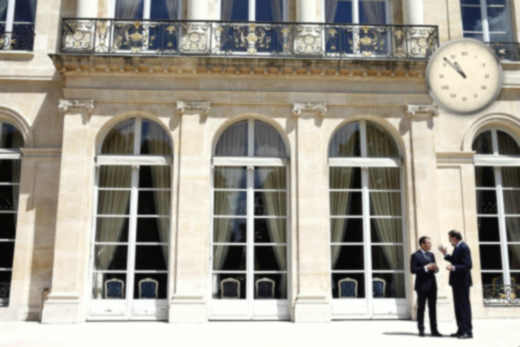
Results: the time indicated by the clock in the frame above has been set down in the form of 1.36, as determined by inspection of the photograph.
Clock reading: 10.52
